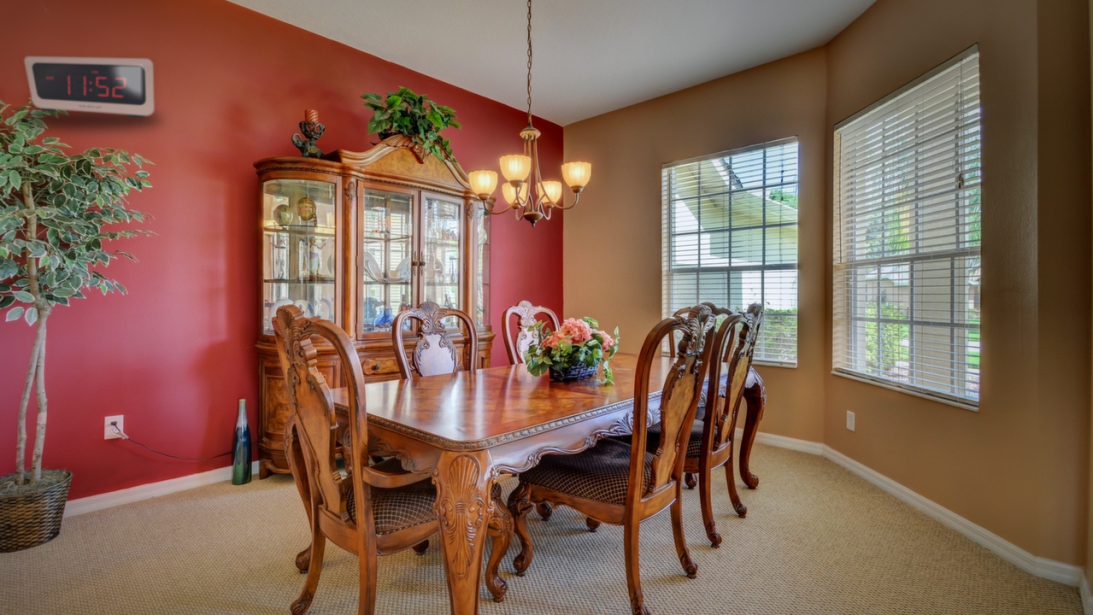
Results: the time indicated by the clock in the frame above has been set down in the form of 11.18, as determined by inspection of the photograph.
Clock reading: 11.52
